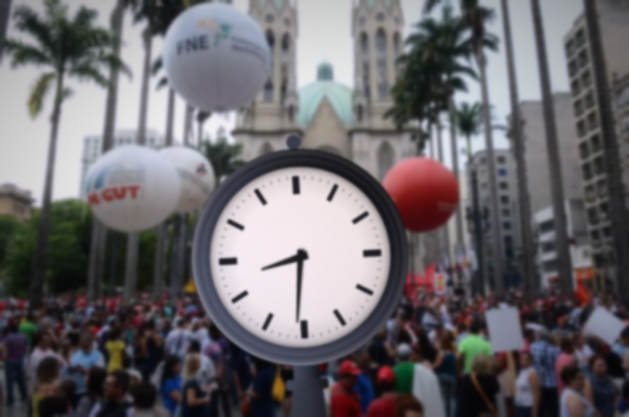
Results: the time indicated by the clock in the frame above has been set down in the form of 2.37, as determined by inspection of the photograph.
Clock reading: 8.31
